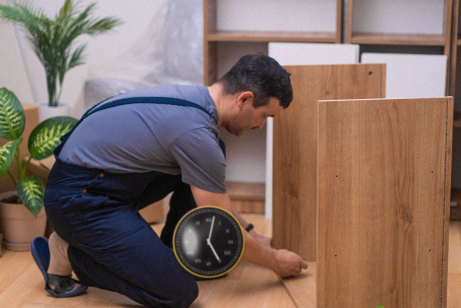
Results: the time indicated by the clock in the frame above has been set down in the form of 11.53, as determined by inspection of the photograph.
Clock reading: 5.02
